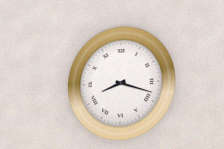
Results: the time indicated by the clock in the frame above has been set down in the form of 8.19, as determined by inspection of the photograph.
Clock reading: 8.18
